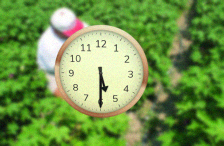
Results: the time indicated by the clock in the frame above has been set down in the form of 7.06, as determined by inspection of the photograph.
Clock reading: 5.30
